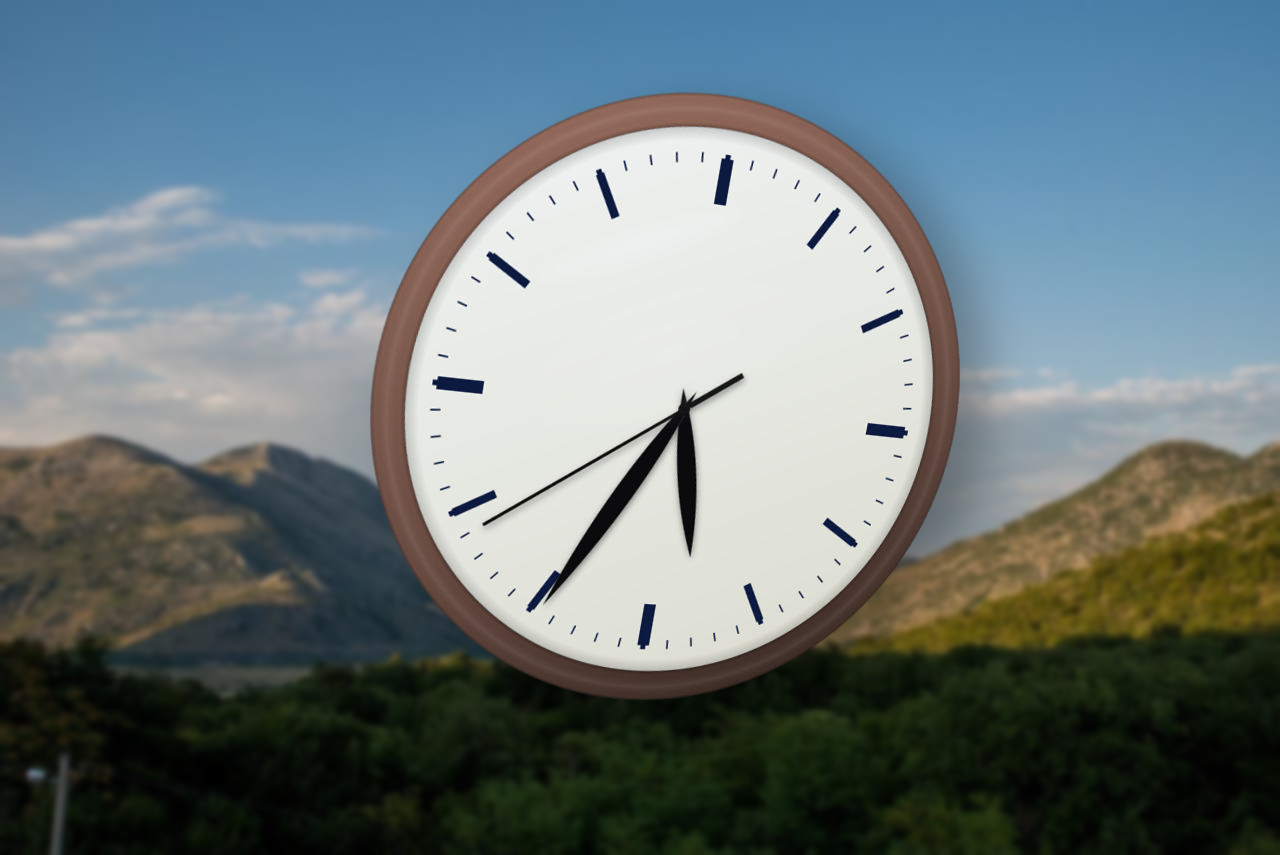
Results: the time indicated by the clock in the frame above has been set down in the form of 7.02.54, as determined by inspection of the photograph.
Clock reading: 5.34.39
